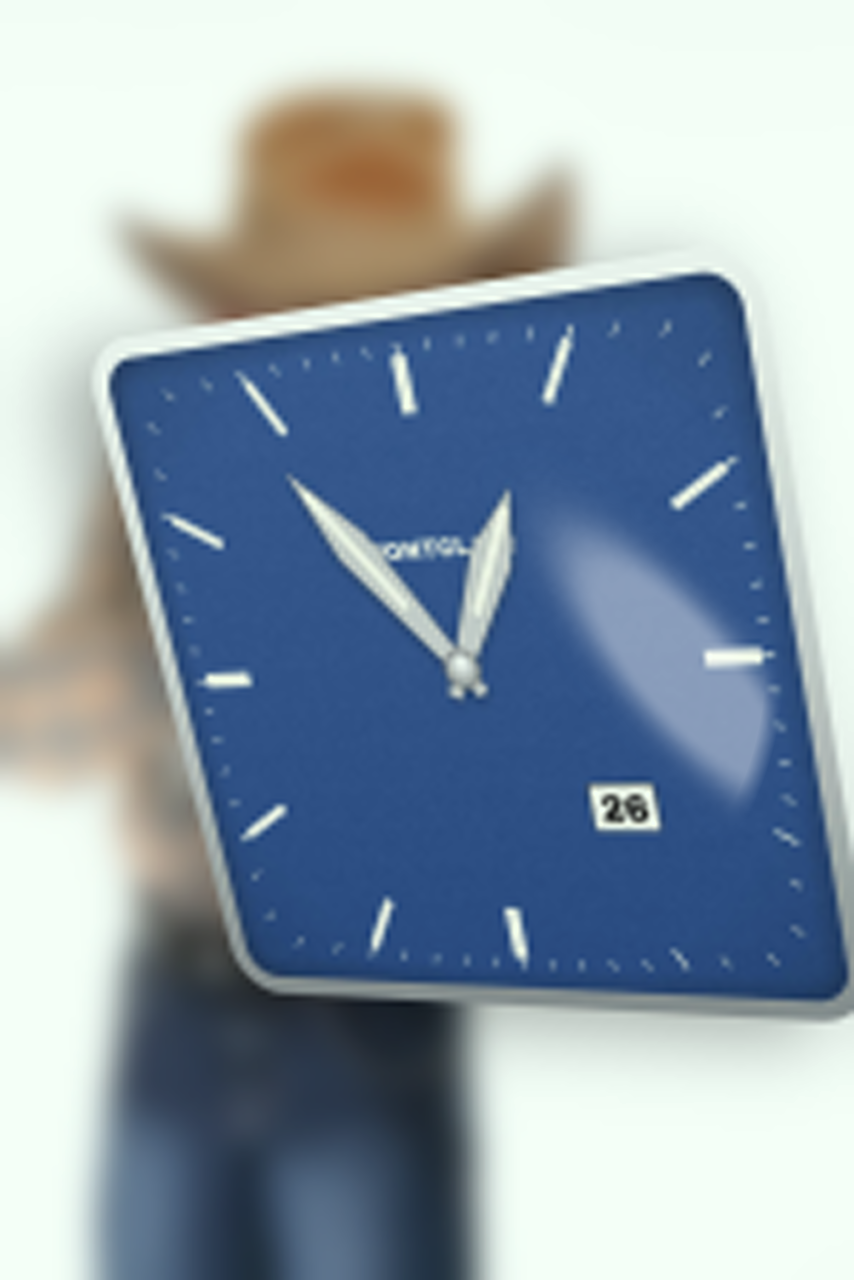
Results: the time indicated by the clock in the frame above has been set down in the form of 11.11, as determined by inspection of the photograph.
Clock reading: 12.54
